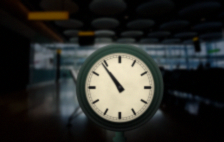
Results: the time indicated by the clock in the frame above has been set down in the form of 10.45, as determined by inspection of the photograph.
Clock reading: 10.54
